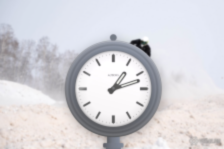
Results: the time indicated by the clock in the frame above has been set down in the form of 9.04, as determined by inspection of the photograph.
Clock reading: 1.12
